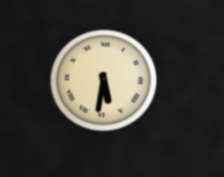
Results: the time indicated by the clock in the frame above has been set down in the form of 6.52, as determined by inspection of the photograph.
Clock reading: 5.31
